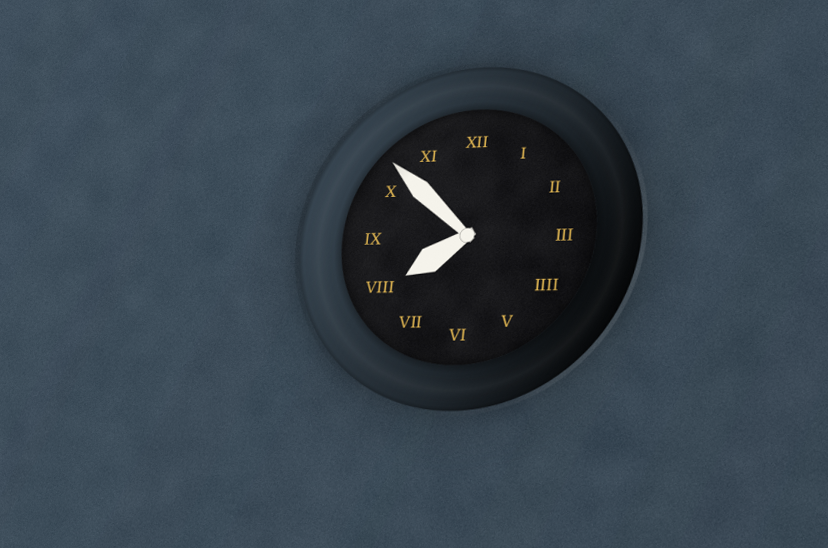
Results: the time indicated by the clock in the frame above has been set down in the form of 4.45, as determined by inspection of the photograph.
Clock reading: 7.52
